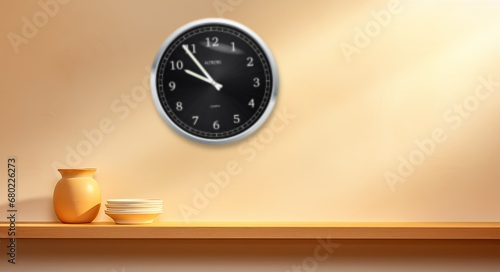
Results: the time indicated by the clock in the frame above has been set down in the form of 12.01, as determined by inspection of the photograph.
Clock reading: 9.54
